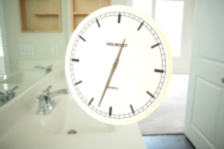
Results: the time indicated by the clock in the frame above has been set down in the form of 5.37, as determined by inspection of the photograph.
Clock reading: 12.33
